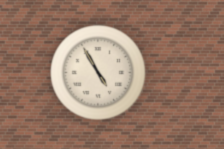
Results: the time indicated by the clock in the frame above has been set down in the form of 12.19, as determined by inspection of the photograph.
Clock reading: 4.55
